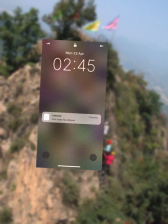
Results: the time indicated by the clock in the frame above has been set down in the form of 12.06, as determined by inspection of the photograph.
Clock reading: 2.45
